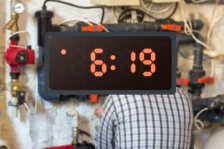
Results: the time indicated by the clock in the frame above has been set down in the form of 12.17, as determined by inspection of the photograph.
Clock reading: 6.19
